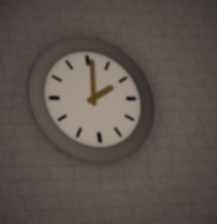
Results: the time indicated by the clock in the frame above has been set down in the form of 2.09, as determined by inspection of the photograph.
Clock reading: 2.01
